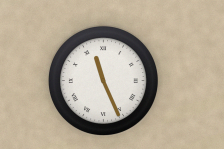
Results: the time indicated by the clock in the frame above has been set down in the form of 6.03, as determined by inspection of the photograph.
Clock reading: 11.26
